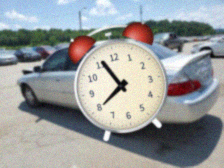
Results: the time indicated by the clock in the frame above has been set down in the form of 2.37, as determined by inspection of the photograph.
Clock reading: 7.56
